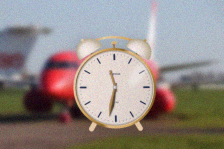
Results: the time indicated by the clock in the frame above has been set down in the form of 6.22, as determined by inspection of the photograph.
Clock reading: 11.32
